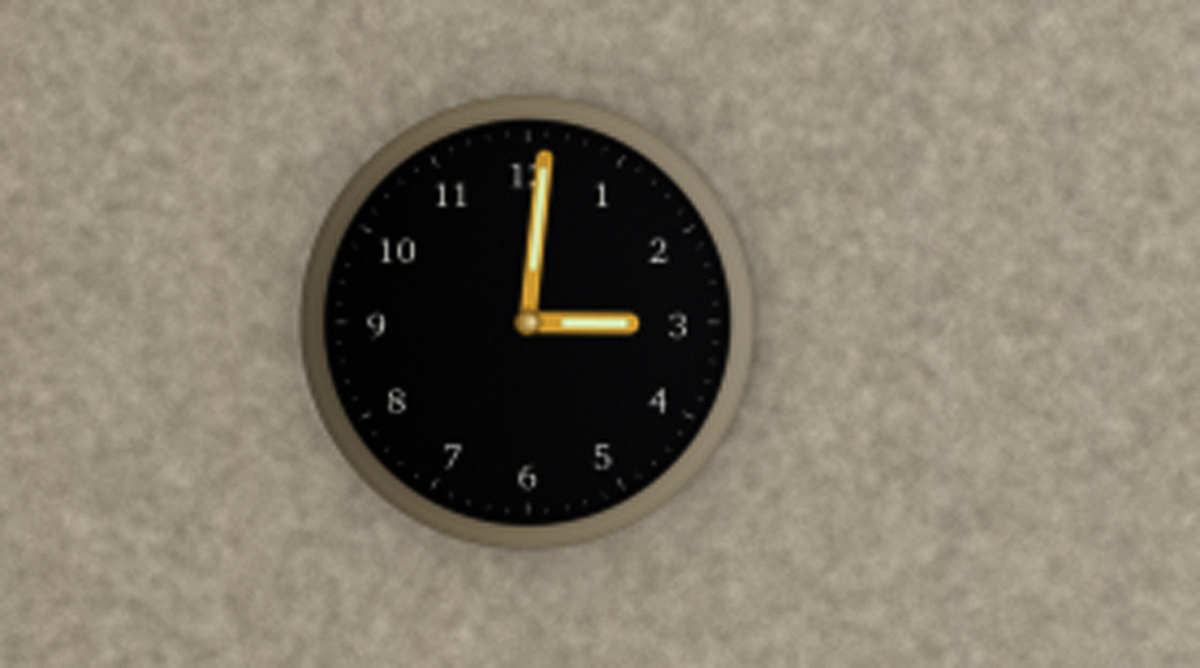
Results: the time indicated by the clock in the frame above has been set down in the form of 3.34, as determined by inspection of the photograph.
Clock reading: 3.01
